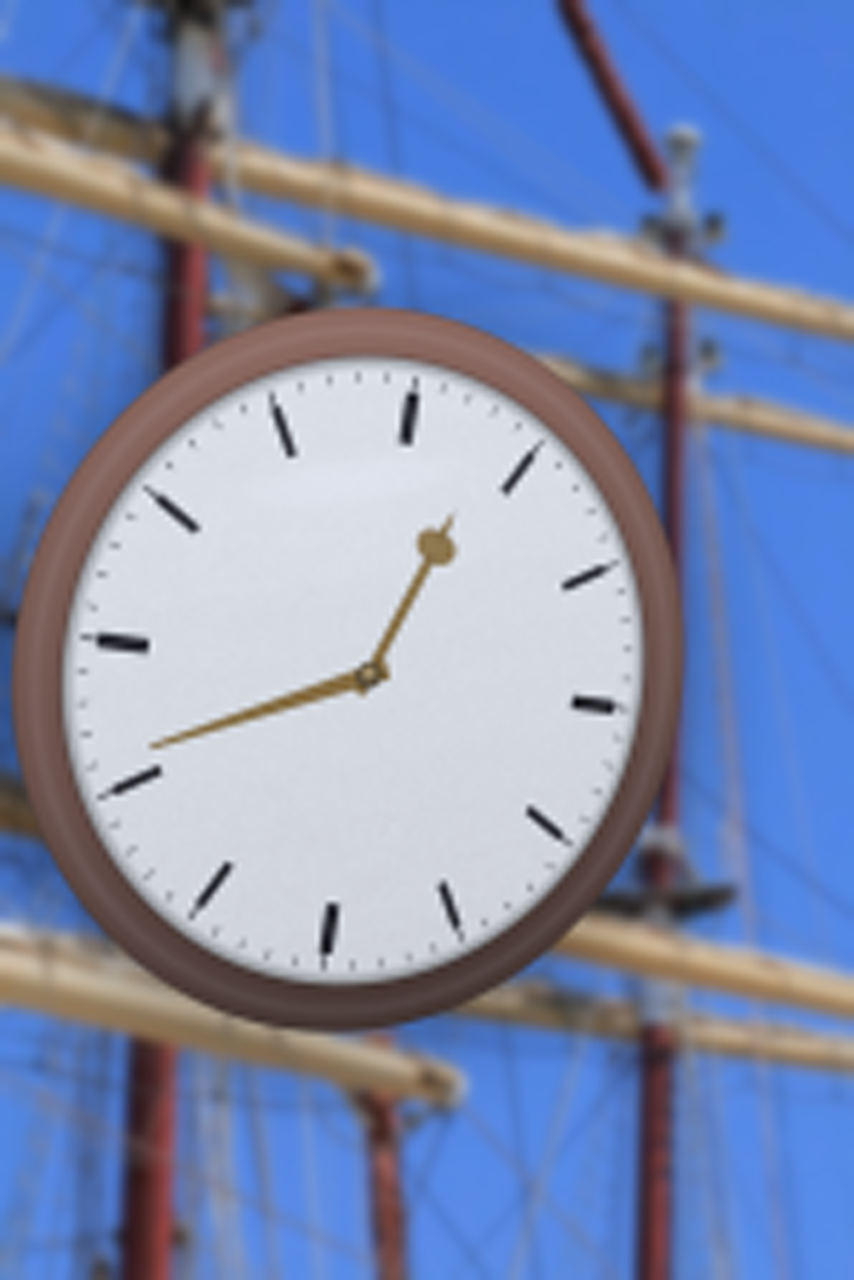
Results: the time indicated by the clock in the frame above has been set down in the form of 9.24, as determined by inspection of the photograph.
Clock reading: 12.41
